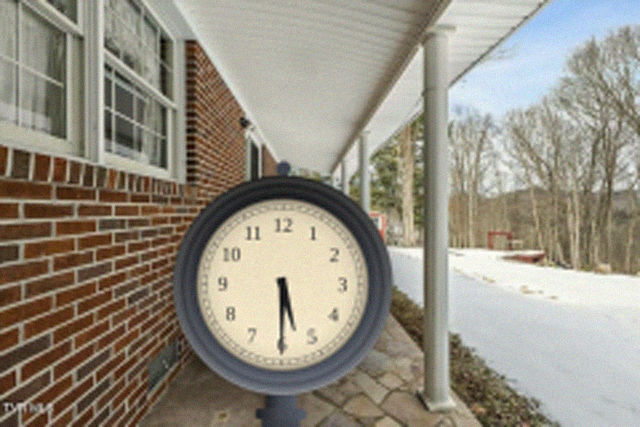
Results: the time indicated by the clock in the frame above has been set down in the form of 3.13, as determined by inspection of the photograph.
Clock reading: 5.30
